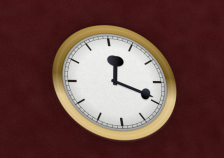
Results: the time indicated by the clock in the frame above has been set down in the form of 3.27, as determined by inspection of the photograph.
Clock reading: 12.19
